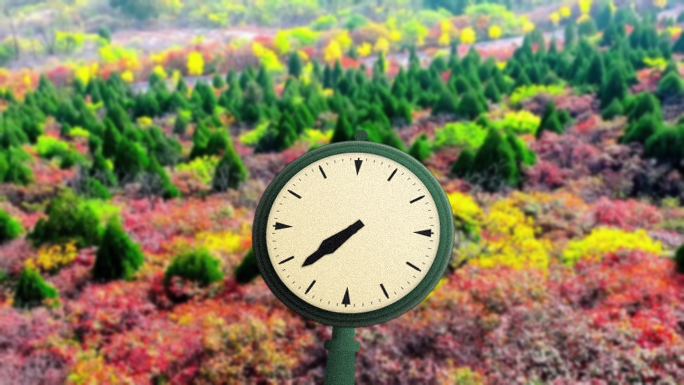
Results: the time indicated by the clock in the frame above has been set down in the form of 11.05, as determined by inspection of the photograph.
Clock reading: 7.38
